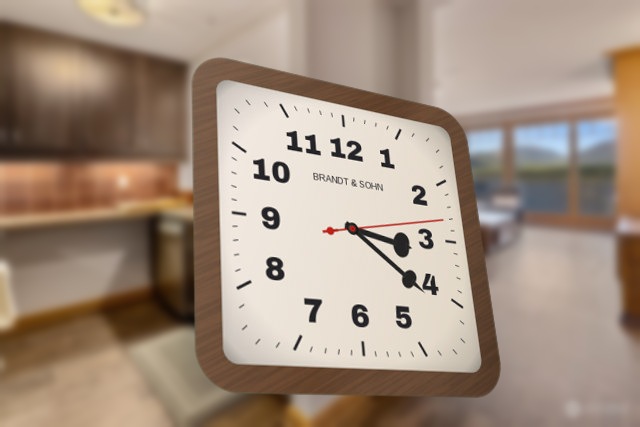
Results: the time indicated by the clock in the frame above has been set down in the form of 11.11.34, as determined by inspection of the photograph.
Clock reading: 3.21.13
